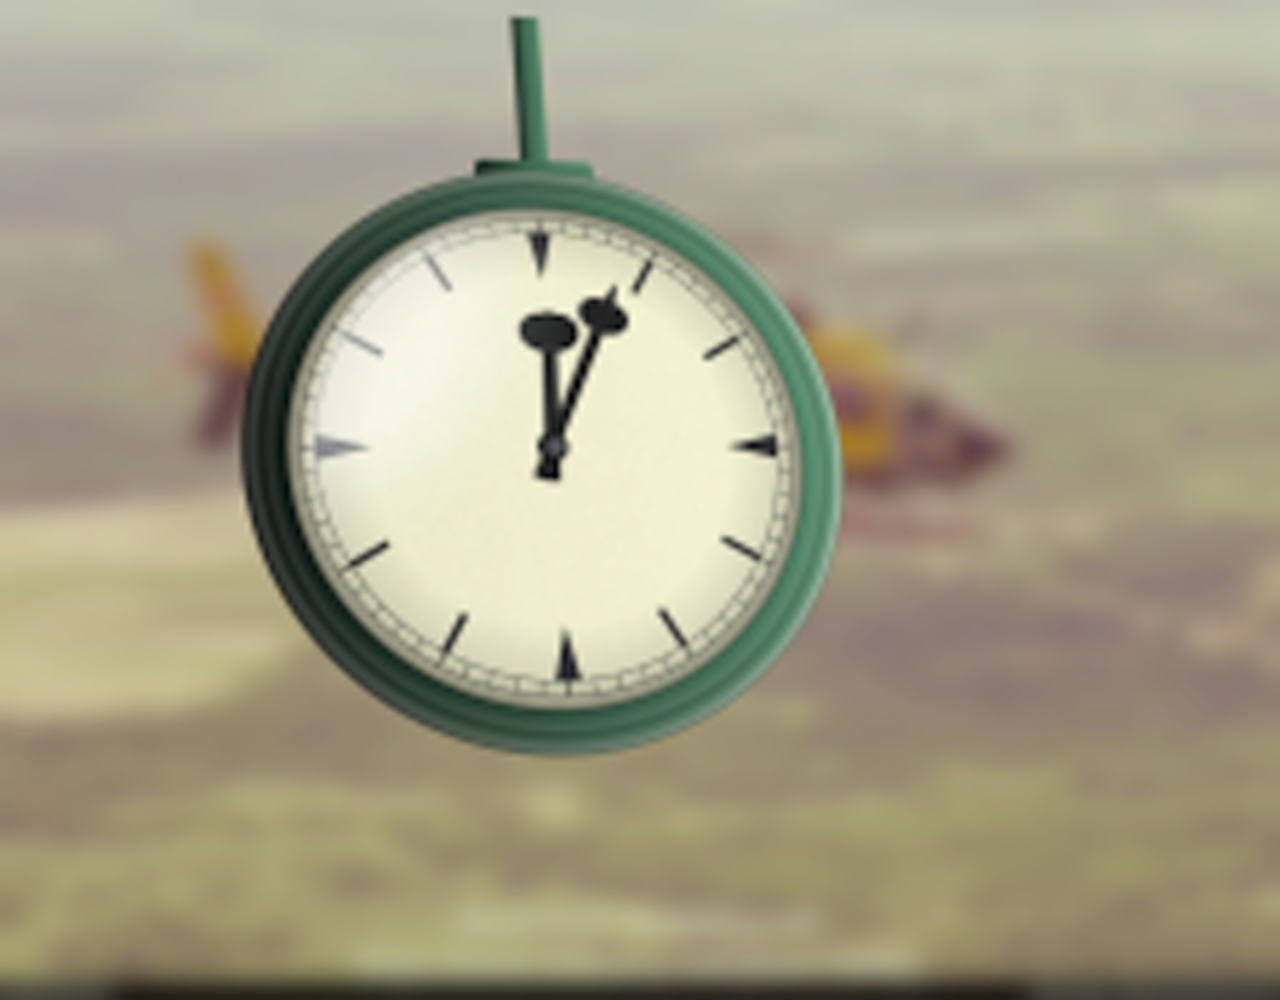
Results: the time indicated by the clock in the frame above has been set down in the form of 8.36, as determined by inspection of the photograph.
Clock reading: 12.04
